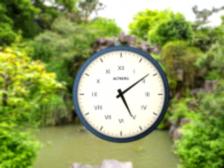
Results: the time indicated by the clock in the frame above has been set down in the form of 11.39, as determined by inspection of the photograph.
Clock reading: 5.09
